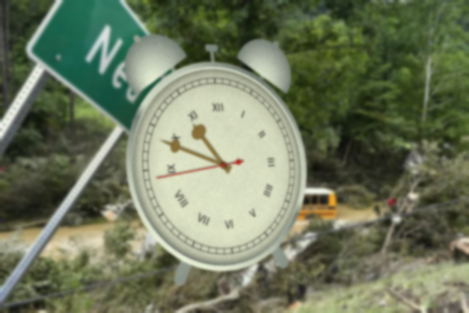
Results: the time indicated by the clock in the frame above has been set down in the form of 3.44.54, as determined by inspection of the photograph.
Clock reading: 10.48.44
